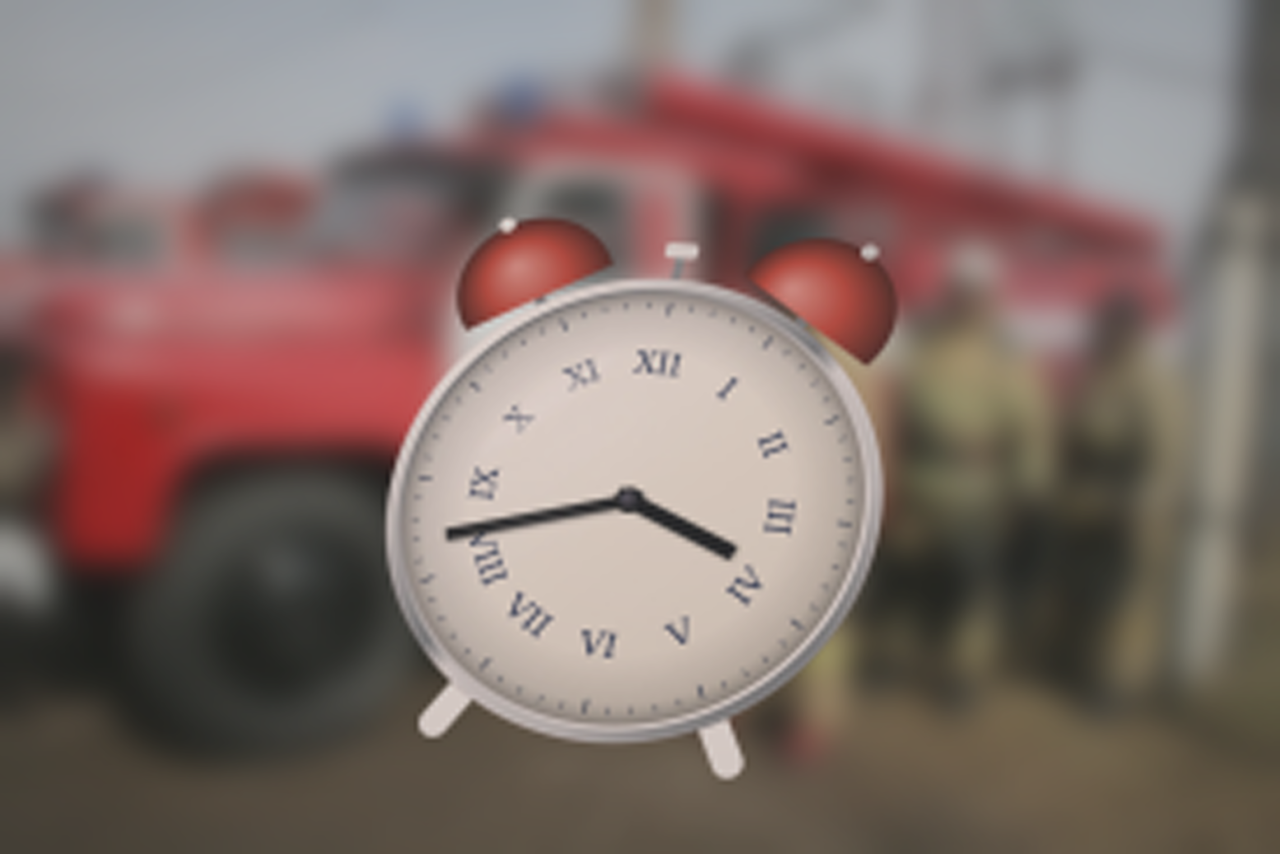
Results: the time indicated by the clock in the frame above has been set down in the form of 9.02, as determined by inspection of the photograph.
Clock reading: 3.42
